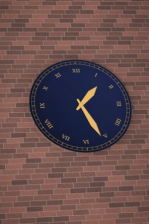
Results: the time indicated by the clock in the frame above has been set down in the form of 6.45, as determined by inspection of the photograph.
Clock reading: 1.26
